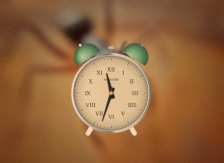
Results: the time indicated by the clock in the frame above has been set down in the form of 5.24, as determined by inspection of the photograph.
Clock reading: 11.33
